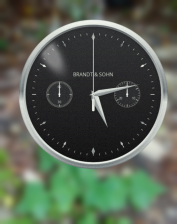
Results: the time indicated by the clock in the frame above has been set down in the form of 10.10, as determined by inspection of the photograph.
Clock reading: 5.13
